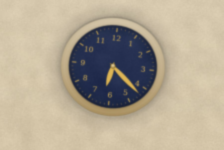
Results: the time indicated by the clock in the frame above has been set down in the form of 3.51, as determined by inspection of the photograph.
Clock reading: 6.22
